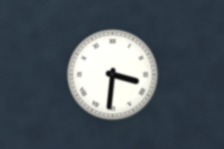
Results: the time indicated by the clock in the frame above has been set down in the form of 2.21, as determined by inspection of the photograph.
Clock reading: 3.31
